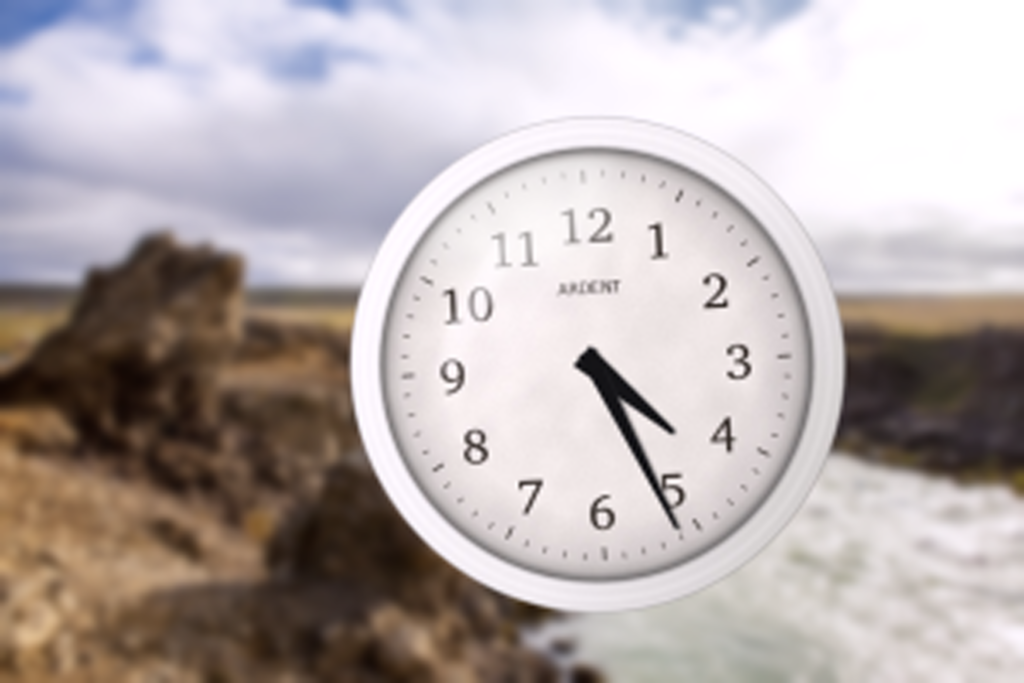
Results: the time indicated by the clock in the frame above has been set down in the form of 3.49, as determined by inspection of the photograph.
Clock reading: 4.26
